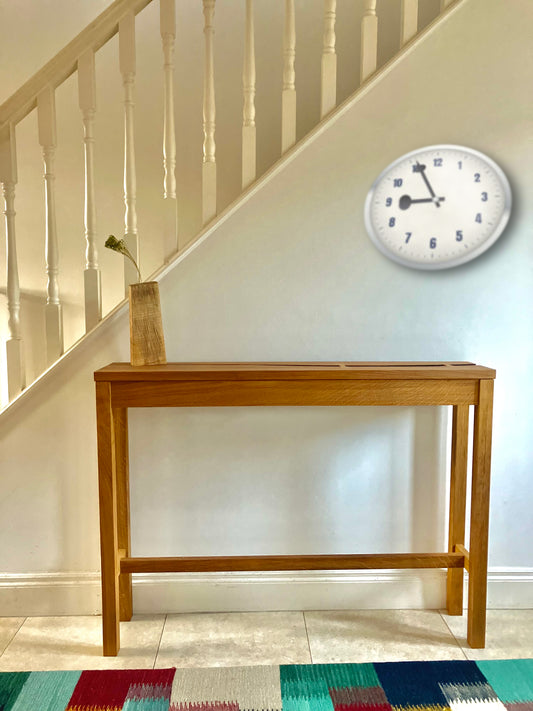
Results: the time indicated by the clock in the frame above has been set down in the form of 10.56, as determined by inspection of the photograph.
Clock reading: 8.56
